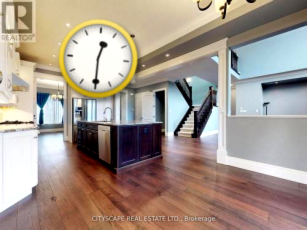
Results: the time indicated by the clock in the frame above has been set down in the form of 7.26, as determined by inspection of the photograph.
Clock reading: 12.30
